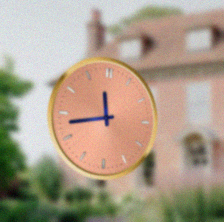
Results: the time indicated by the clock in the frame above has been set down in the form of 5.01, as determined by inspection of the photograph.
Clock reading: 11.43
